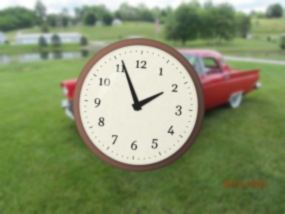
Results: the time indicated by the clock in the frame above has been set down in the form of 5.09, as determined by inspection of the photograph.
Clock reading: 1.56
